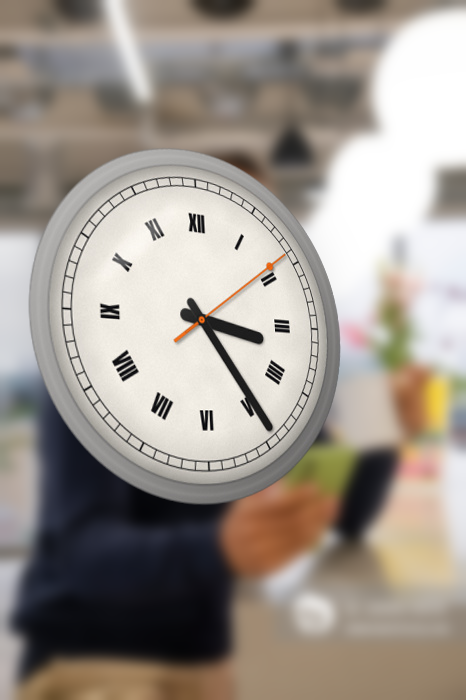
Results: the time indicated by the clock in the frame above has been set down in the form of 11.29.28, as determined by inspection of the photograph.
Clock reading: 3.24.09
